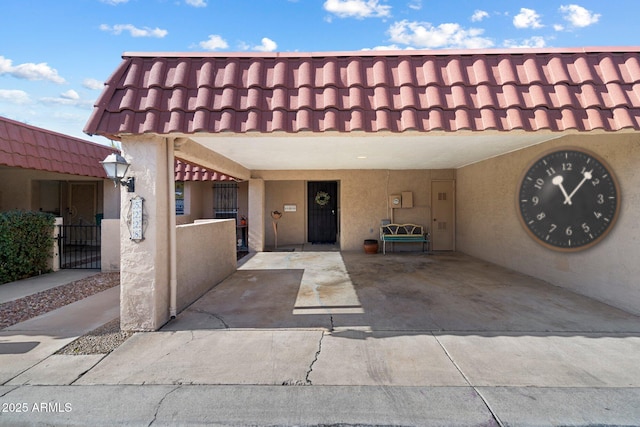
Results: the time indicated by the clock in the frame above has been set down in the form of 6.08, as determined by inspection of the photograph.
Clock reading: 11.07
